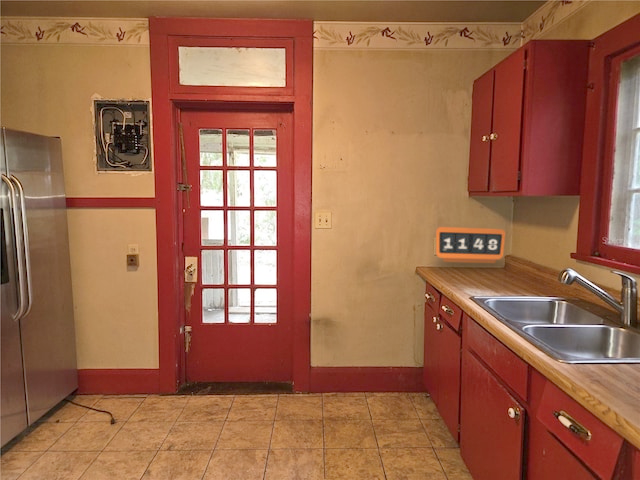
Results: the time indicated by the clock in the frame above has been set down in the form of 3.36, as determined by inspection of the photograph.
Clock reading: 11.48
